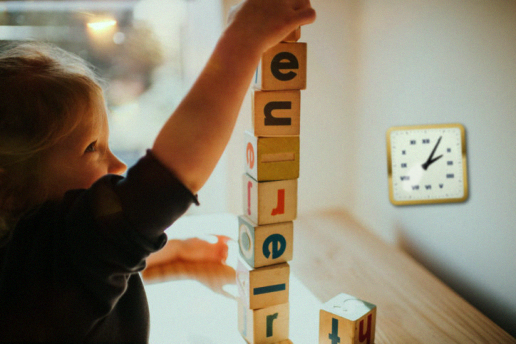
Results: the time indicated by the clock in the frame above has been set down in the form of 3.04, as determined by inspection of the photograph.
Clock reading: 2.05
